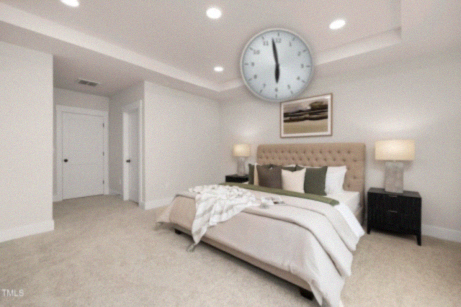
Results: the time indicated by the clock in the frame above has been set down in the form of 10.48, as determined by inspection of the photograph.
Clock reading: 5.58
